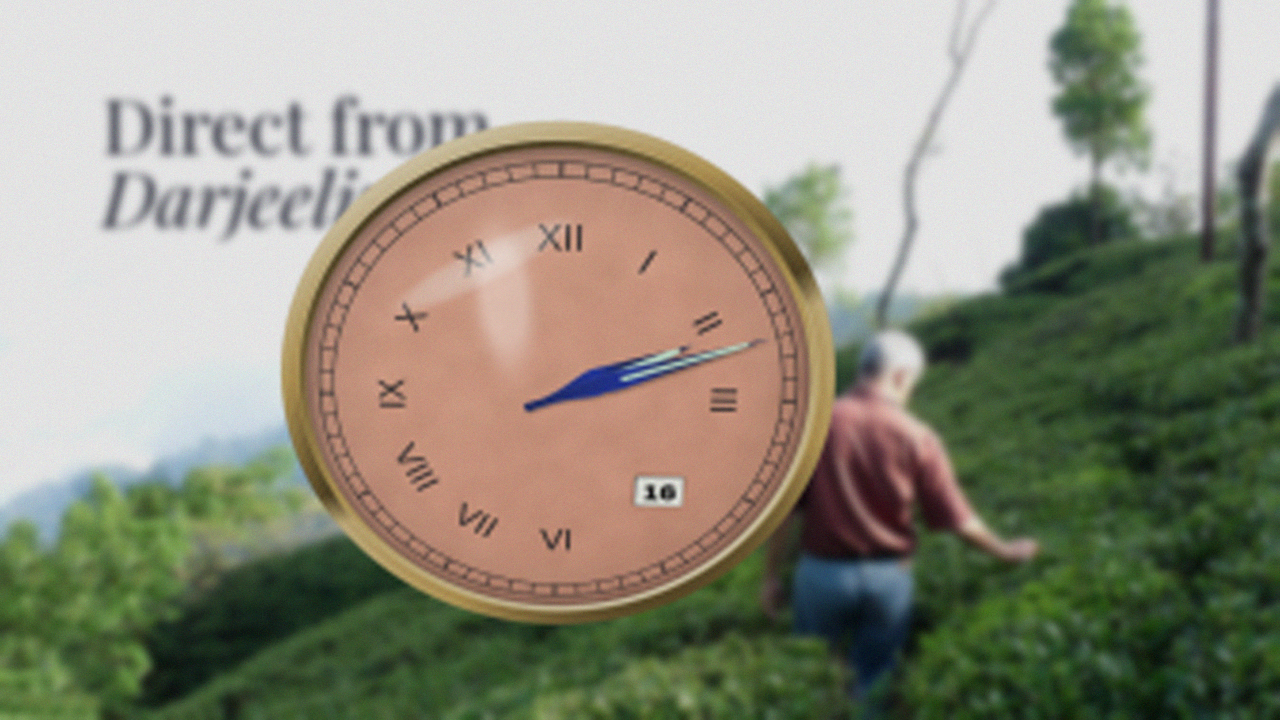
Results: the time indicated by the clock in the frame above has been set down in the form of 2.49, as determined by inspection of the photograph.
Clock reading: 2.12
